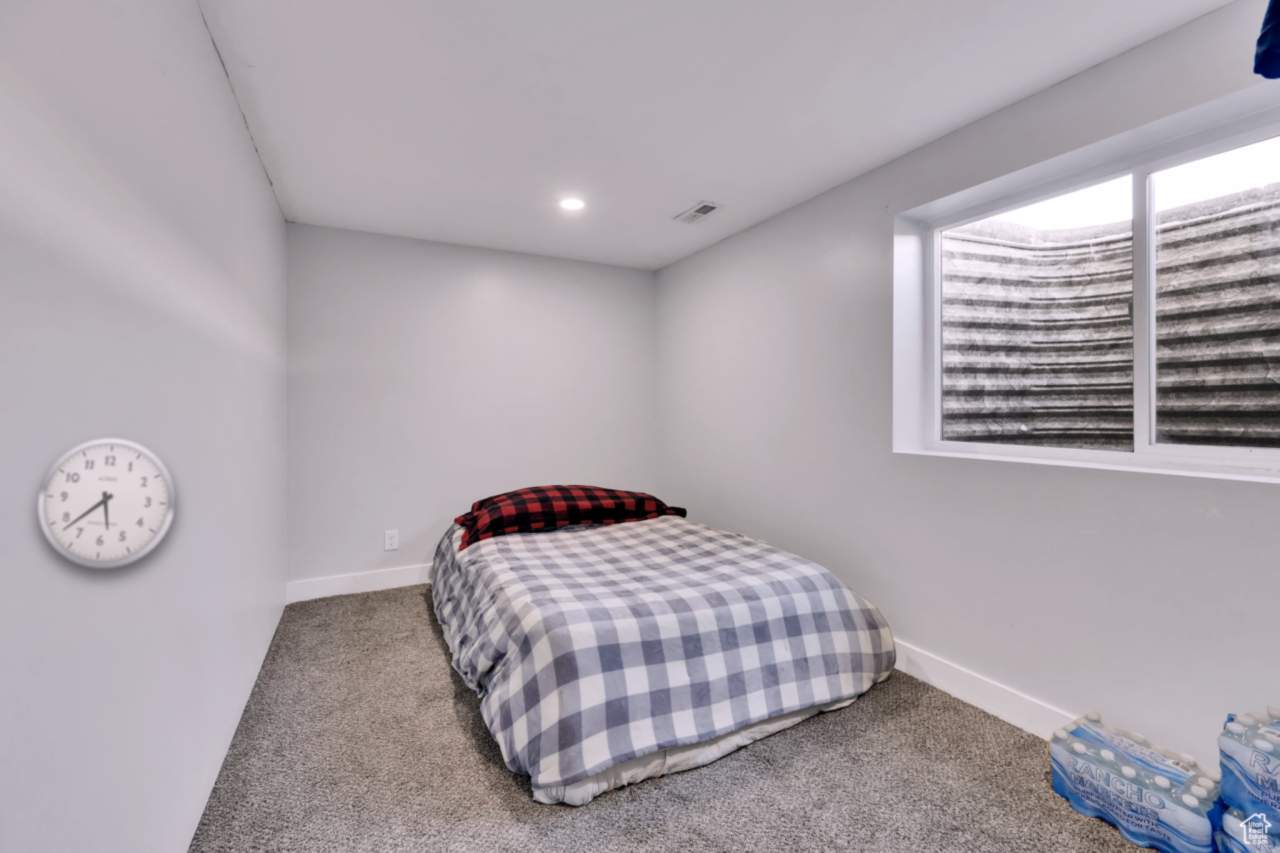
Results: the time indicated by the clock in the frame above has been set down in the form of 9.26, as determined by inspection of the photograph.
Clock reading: 5.38
